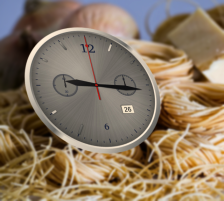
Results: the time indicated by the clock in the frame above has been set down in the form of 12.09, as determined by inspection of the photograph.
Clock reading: 9.16
